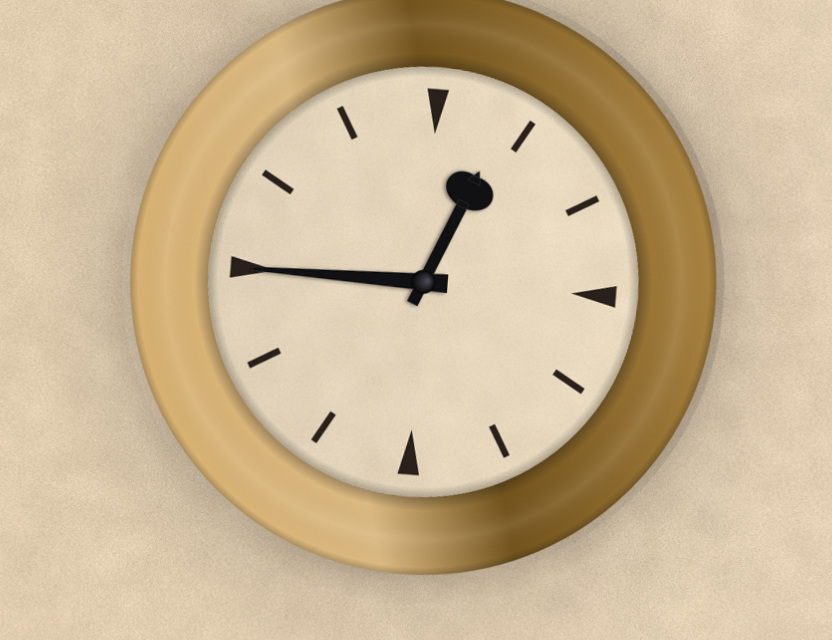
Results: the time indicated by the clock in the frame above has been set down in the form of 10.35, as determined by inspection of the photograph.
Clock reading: 12.45
